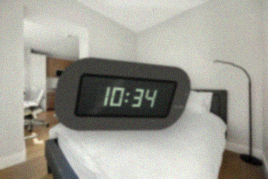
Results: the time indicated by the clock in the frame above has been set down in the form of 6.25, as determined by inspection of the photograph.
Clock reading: 10.34
